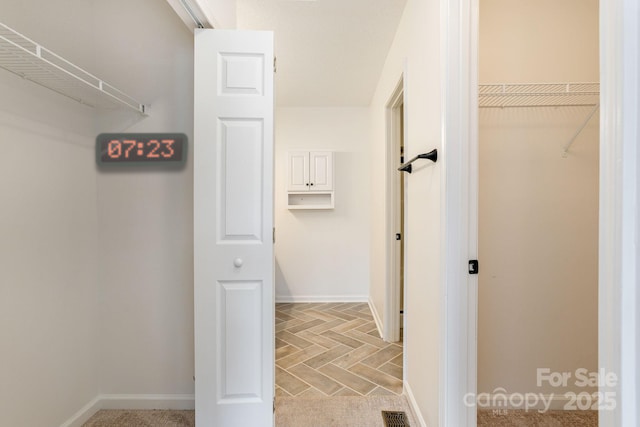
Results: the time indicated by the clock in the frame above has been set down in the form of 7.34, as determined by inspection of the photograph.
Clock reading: 7.23
